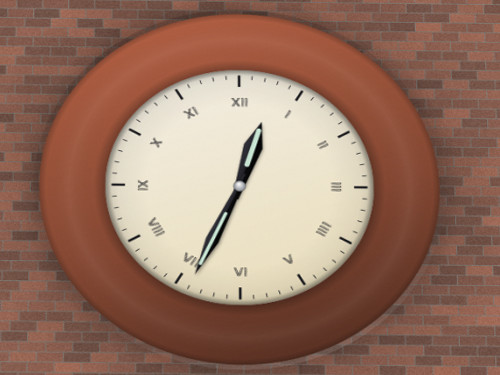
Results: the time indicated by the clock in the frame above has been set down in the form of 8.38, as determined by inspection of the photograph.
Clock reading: 12.34
